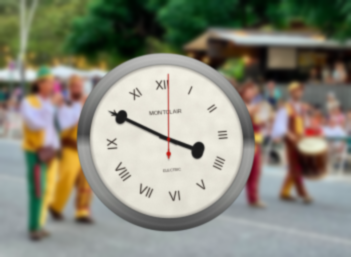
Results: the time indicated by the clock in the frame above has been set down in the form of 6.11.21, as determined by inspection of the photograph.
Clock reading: 3.50.01
